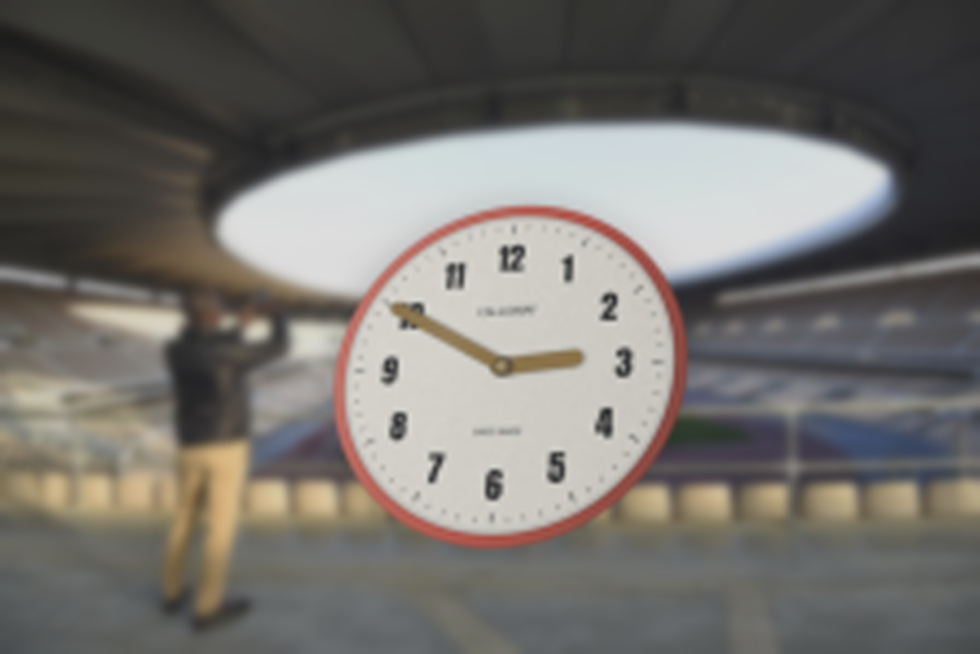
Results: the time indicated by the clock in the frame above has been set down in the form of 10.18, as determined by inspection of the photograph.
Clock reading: 2.50
